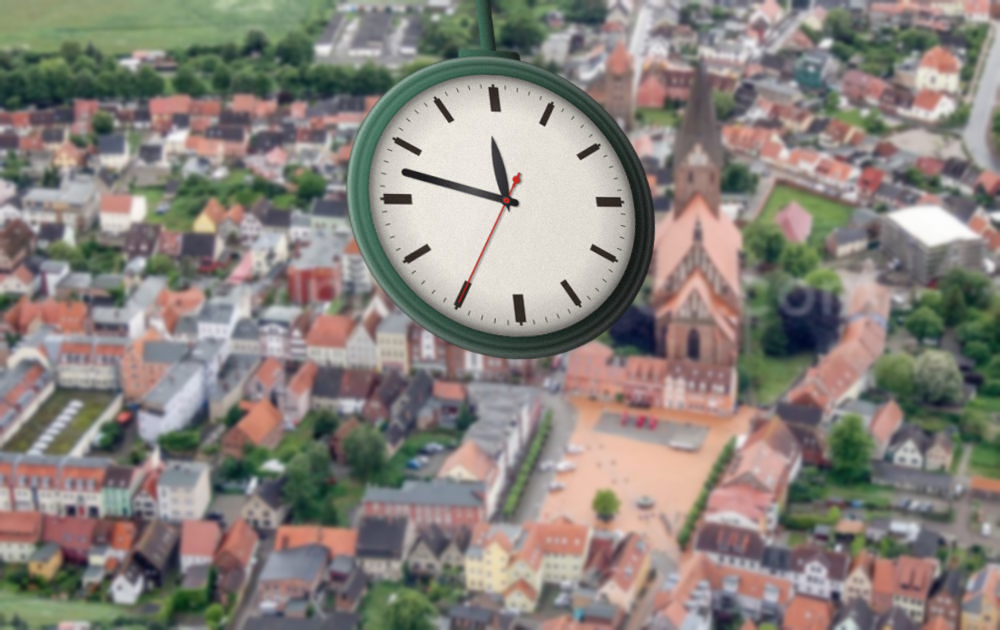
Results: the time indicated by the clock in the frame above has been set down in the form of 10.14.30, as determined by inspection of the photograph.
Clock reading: 11.47.35
